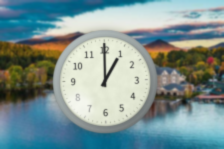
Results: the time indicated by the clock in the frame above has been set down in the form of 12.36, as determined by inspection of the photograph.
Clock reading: 1.00
